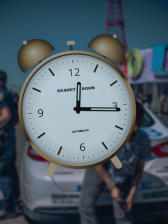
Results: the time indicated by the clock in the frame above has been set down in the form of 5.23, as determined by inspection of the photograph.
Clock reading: 12.16
